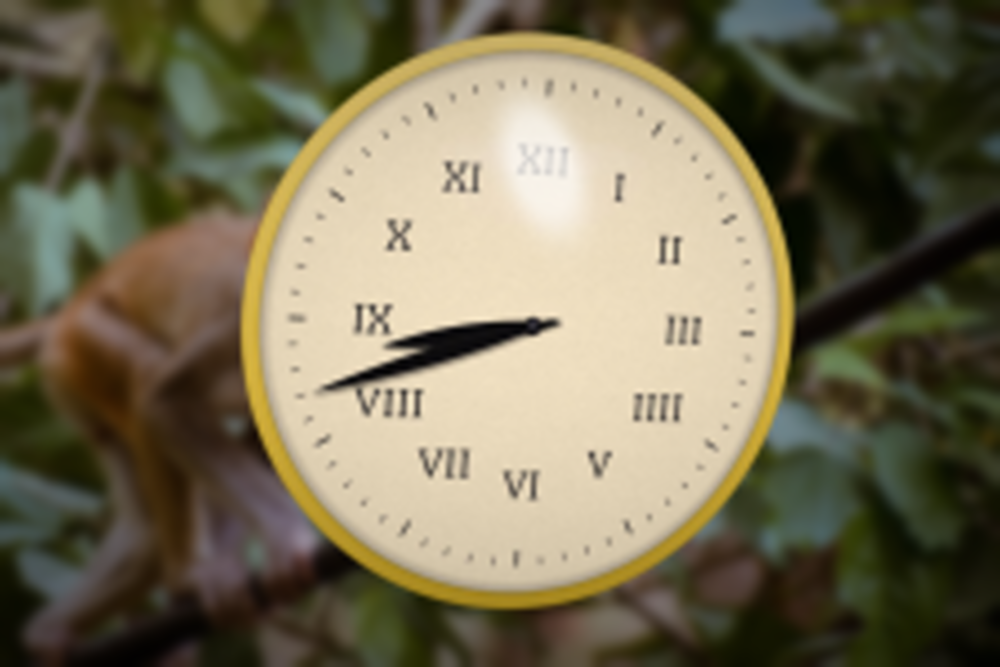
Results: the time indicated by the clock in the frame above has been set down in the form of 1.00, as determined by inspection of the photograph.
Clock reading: 8.42
